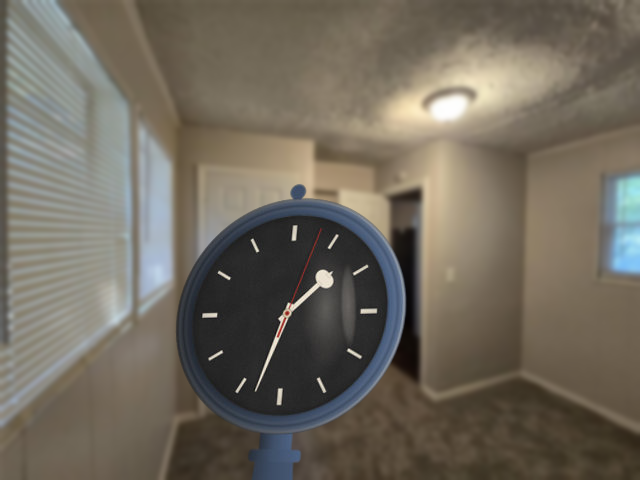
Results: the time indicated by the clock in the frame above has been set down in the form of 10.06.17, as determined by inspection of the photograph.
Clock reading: 1.33.03
